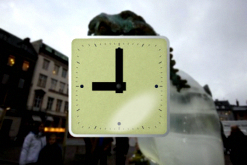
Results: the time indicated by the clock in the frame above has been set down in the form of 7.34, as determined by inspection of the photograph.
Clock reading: 9.00
